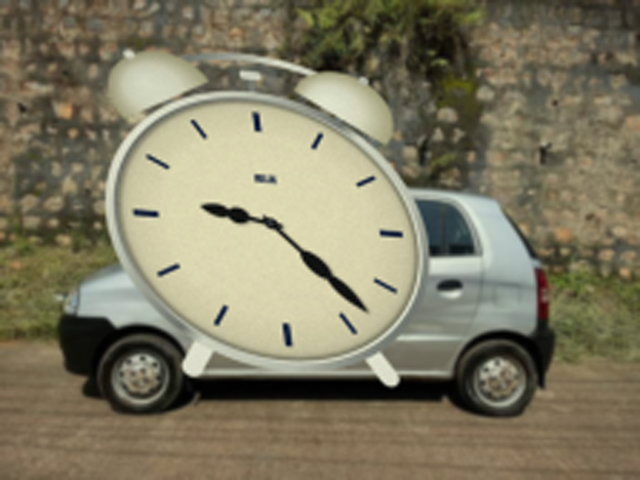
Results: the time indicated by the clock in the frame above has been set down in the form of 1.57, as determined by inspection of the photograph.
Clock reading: 9.23
